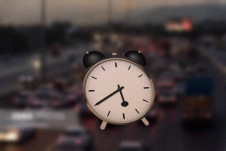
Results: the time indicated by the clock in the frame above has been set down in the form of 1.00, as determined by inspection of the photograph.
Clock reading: 5.40
